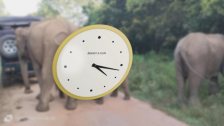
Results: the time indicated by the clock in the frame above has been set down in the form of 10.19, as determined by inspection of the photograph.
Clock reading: 4.17
